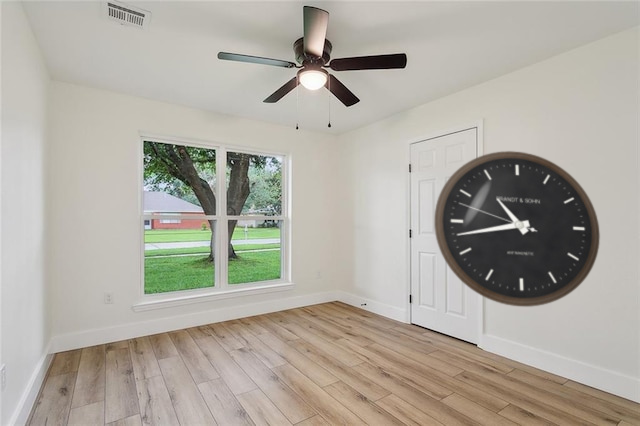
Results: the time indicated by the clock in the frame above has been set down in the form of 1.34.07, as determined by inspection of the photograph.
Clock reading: 10.42.48
